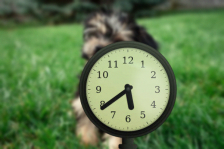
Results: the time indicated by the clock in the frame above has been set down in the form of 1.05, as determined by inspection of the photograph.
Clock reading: 5.39
